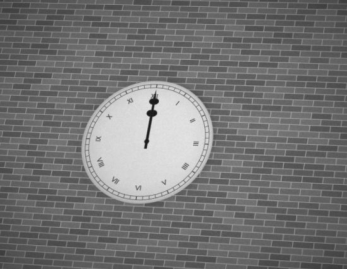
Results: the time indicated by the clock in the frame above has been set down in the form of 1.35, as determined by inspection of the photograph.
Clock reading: 12.00
